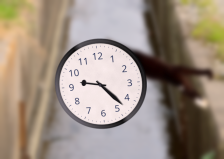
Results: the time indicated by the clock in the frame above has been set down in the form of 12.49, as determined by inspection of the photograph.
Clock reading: 9.23
